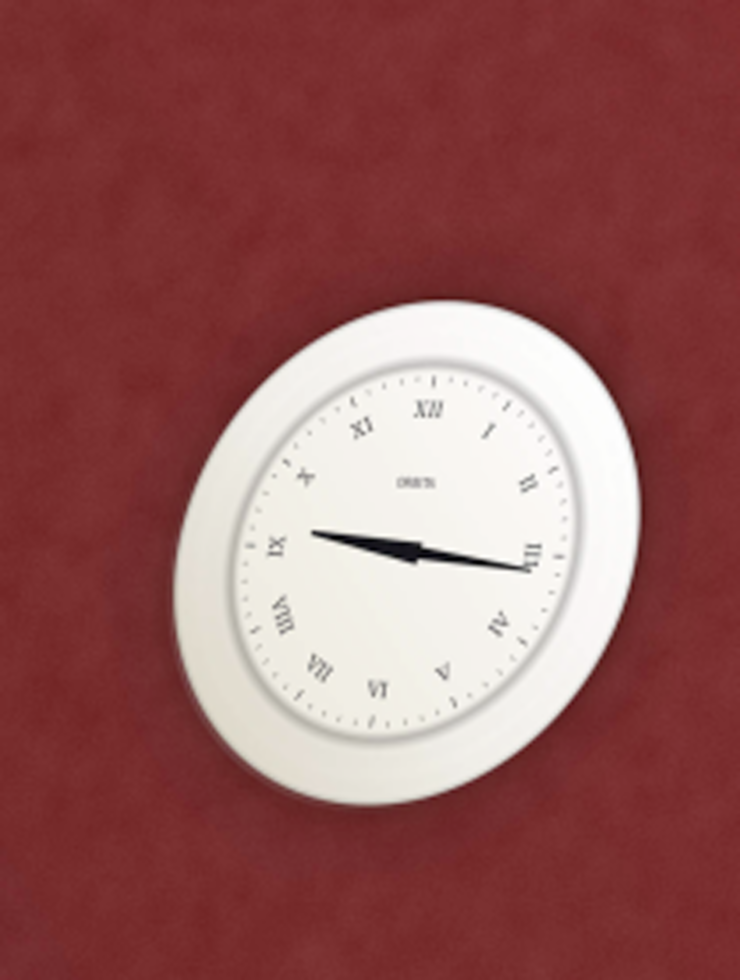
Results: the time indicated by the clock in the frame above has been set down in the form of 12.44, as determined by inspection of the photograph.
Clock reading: 9.16
